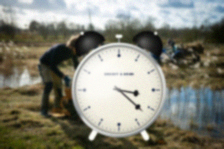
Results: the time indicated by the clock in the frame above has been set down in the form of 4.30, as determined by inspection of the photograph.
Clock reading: 3.22
